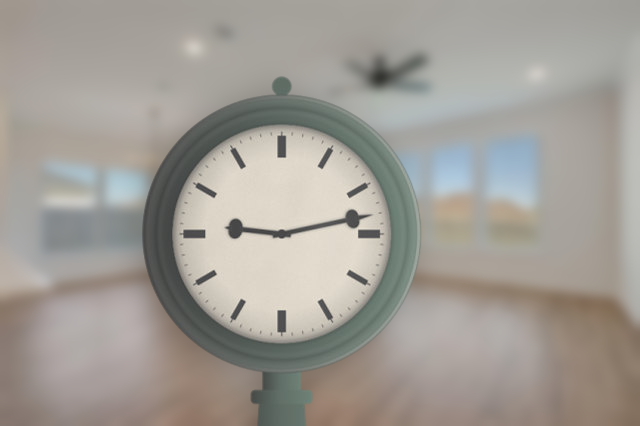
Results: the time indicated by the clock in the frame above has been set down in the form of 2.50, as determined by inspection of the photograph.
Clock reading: 9.13
